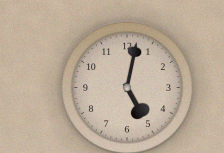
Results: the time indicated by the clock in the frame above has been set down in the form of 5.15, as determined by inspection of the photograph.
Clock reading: 5.02
